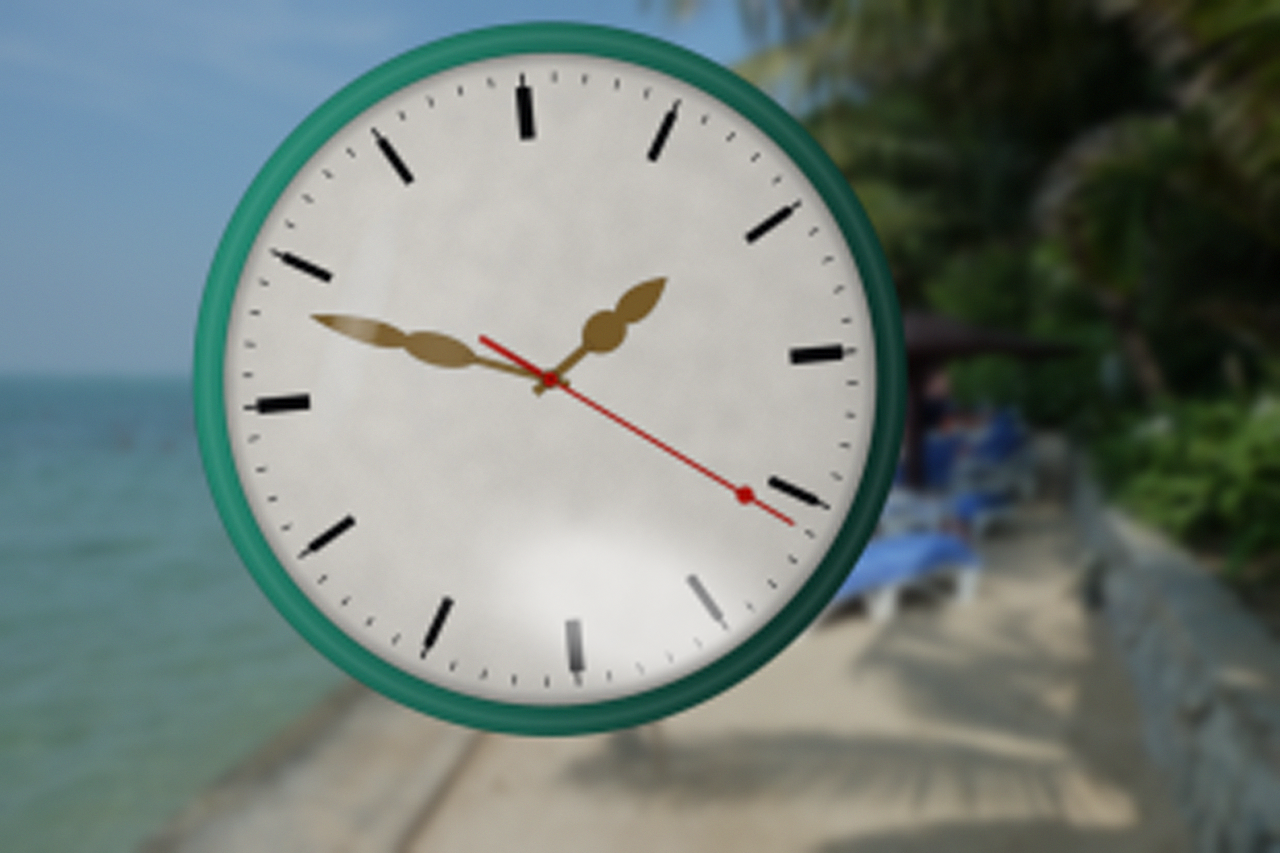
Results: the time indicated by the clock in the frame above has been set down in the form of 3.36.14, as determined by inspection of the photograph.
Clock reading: 1.48.21
